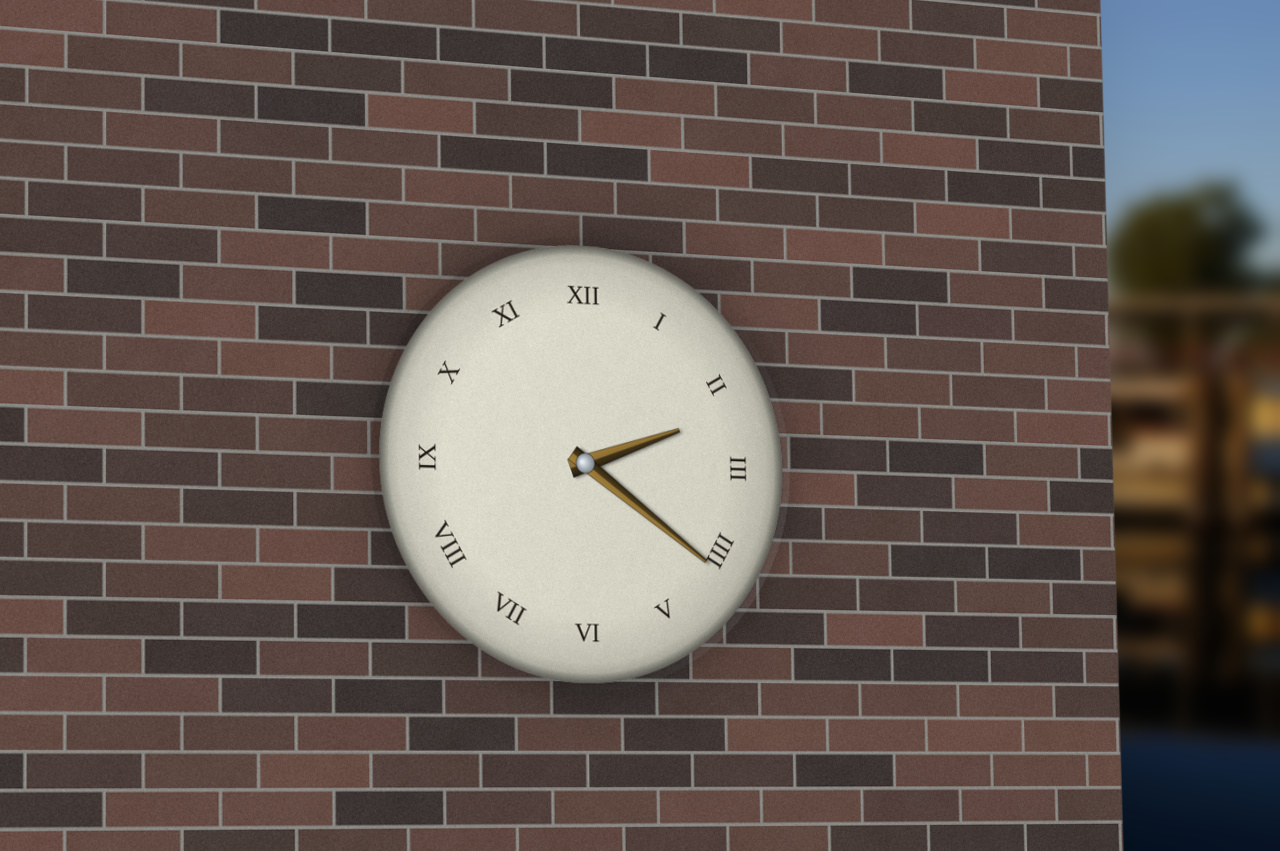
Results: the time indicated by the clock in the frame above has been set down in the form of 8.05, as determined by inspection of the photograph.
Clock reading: 2.21
